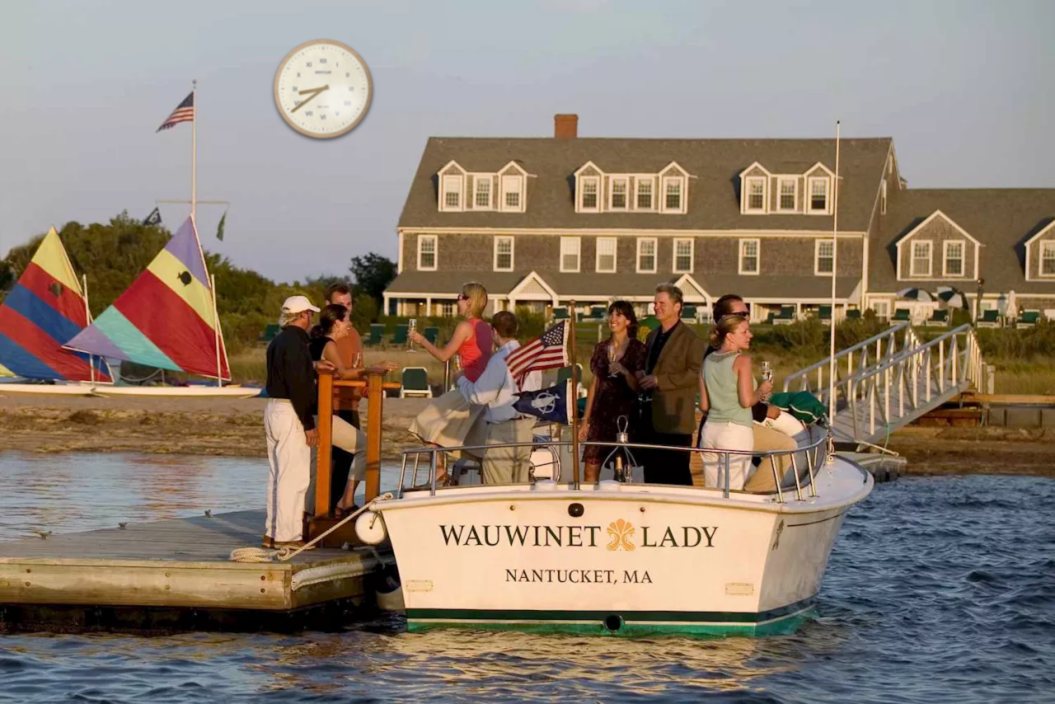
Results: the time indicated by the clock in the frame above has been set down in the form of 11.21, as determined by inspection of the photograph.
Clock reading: 8.39
